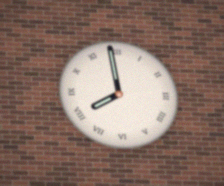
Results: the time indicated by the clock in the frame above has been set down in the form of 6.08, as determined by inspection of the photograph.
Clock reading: 7.59
